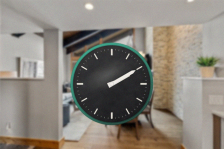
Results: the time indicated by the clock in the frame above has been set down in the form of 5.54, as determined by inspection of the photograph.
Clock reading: 2.10
